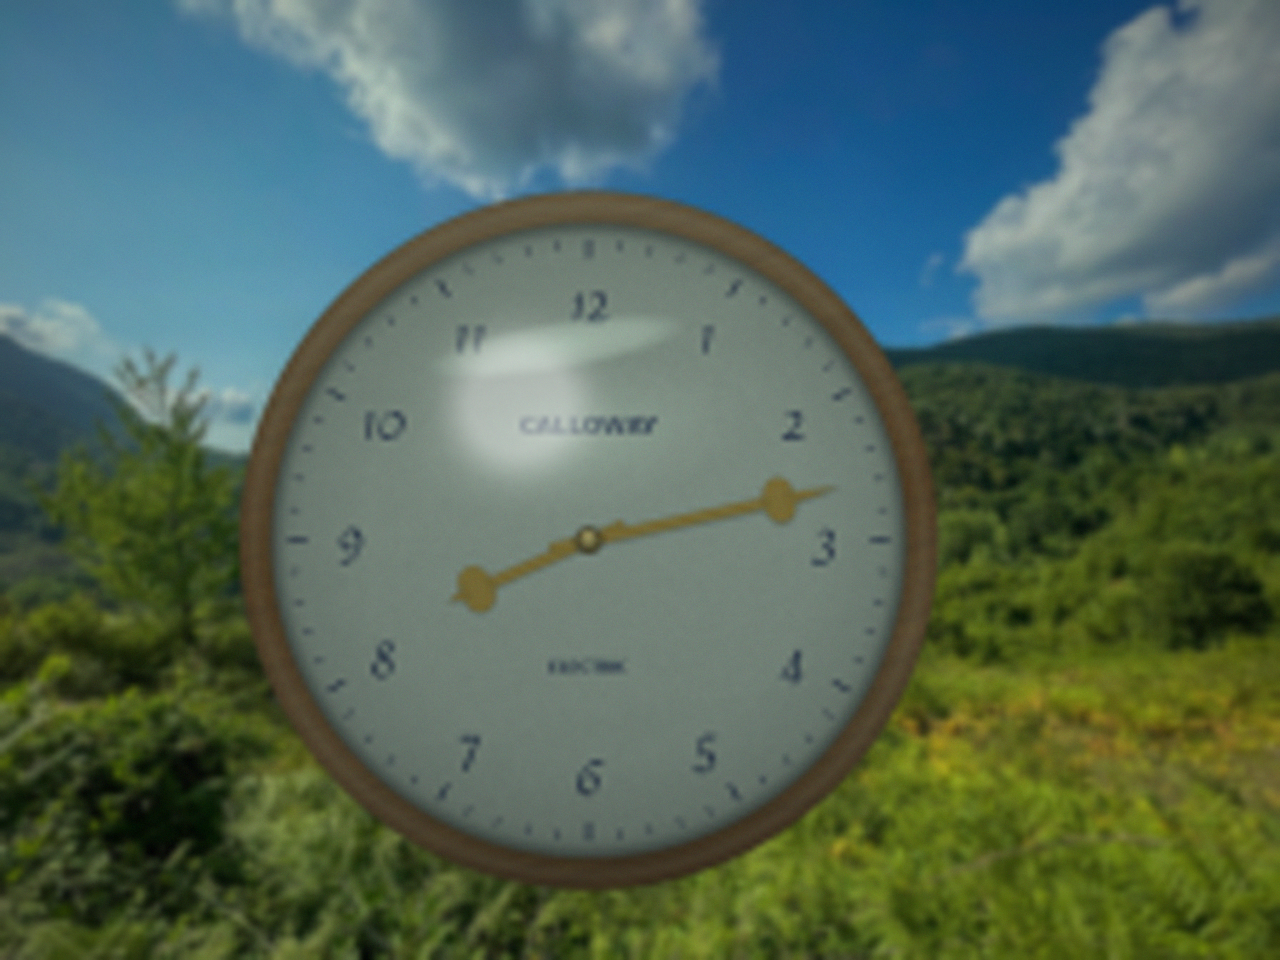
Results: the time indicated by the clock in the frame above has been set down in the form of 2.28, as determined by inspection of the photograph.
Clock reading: 8.13
